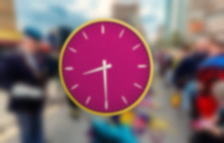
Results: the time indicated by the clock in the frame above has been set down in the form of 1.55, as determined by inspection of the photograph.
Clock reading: 8.30
